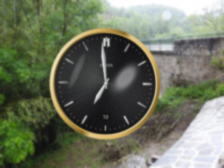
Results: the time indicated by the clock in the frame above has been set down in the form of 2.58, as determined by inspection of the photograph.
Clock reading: 6.59
